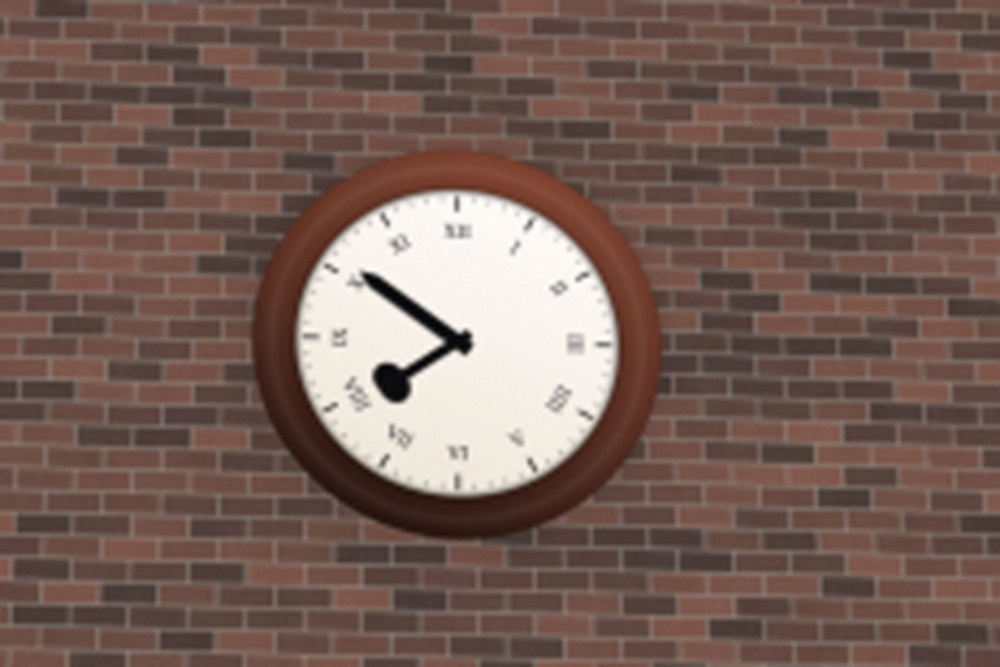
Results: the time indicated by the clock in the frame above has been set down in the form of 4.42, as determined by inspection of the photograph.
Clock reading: 7.51
